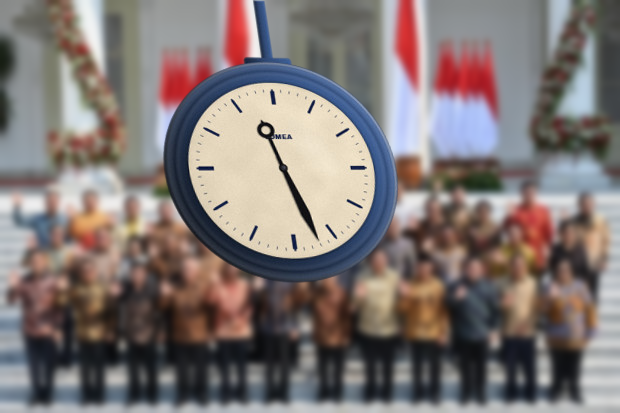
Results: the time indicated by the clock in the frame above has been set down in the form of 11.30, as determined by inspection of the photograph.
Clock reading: 11.27
